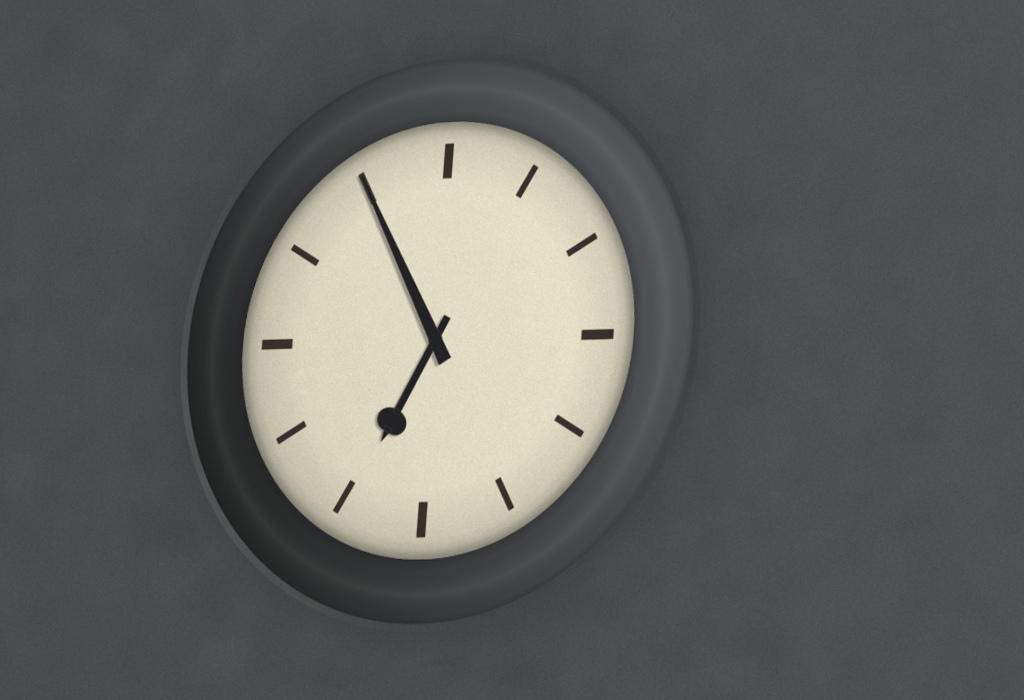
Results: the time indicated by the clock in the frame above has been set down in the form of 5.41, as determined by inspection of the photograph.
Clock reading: 6.55
